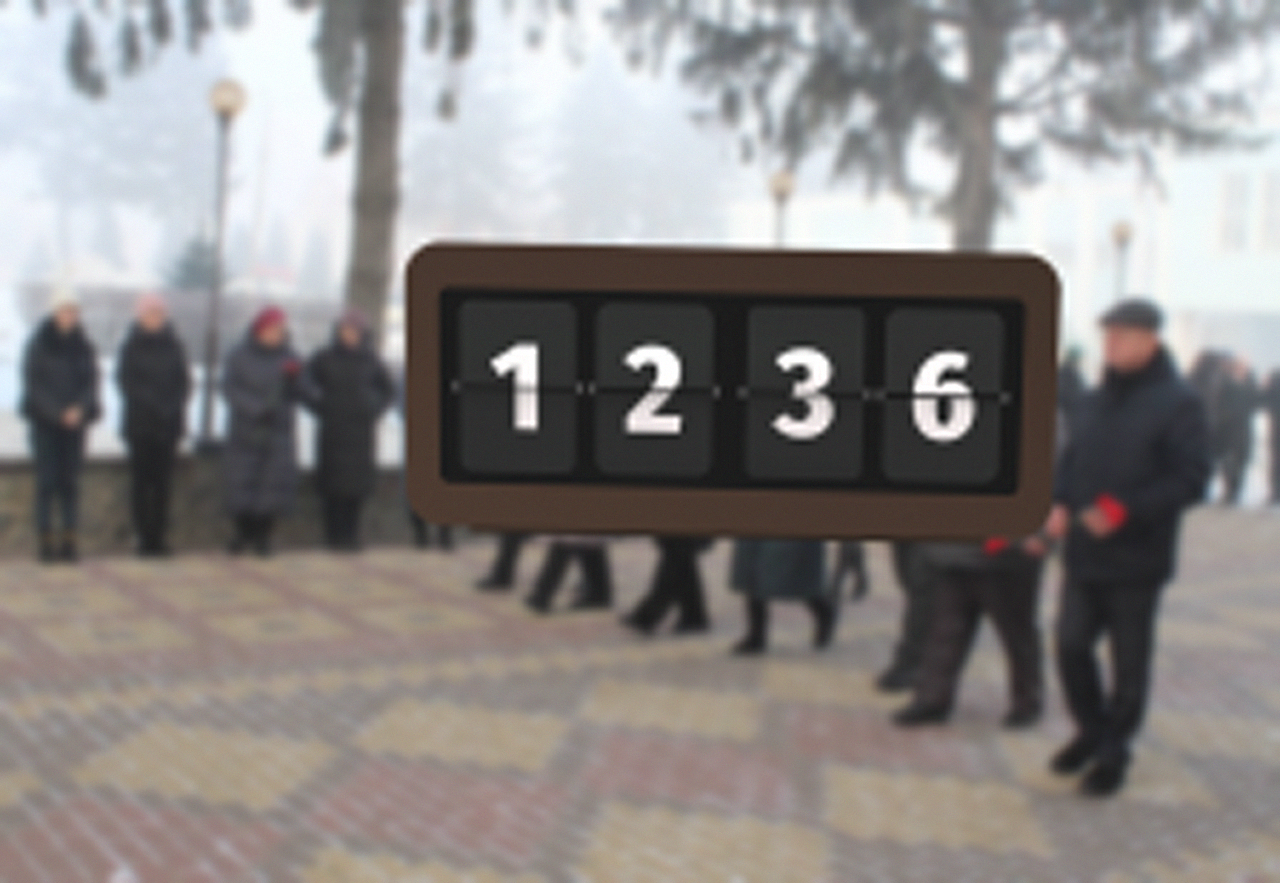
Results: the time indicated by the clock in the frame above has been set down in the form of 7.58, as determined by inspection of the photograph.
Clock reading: 12.36
